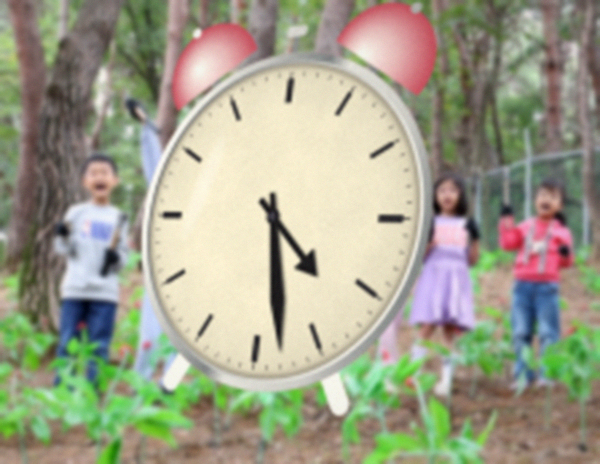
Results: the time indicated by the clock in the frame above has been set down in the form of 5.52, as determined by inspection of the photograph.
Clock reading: 4.28
